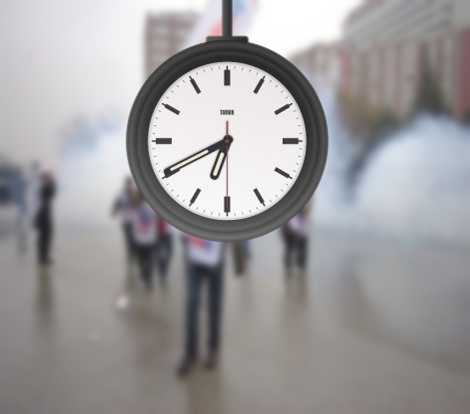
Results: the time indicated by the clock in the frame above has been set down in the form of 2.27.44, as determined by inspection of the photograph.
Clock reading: 6.40.30
